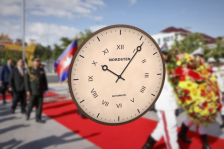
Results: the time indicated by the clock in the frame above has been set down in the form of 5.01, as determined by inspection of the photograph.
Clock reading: 10.06
